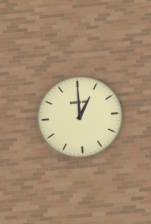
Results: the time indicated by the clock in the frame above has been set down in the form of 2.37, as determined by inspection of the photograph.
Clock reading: 1.00
